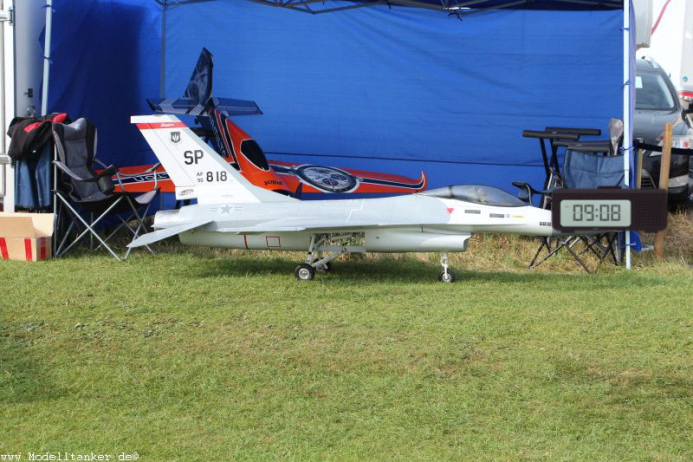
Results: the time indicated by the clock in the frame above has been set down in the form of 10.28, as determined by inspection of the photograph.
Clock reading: 9.08
